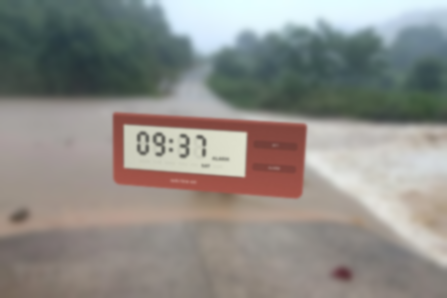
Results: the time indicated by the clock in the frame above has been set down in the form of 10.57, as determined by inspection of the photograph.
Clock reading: 9.37
